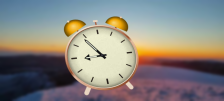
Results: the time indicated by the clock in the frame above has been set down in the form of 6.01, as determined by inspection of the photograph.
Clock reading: 8.54
